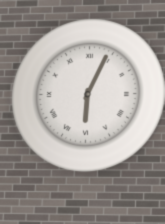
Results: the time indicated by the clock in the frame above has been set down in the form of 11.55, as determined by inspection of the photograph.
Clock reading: 6.04
